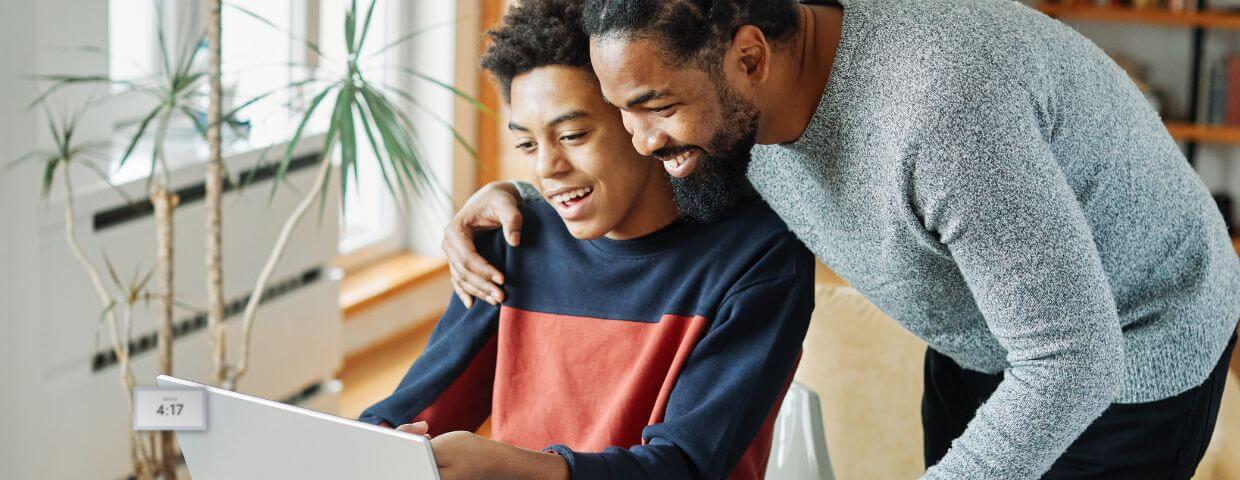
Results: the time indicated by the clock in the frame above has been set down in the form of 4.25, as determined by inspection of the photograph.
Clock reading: 4.17
